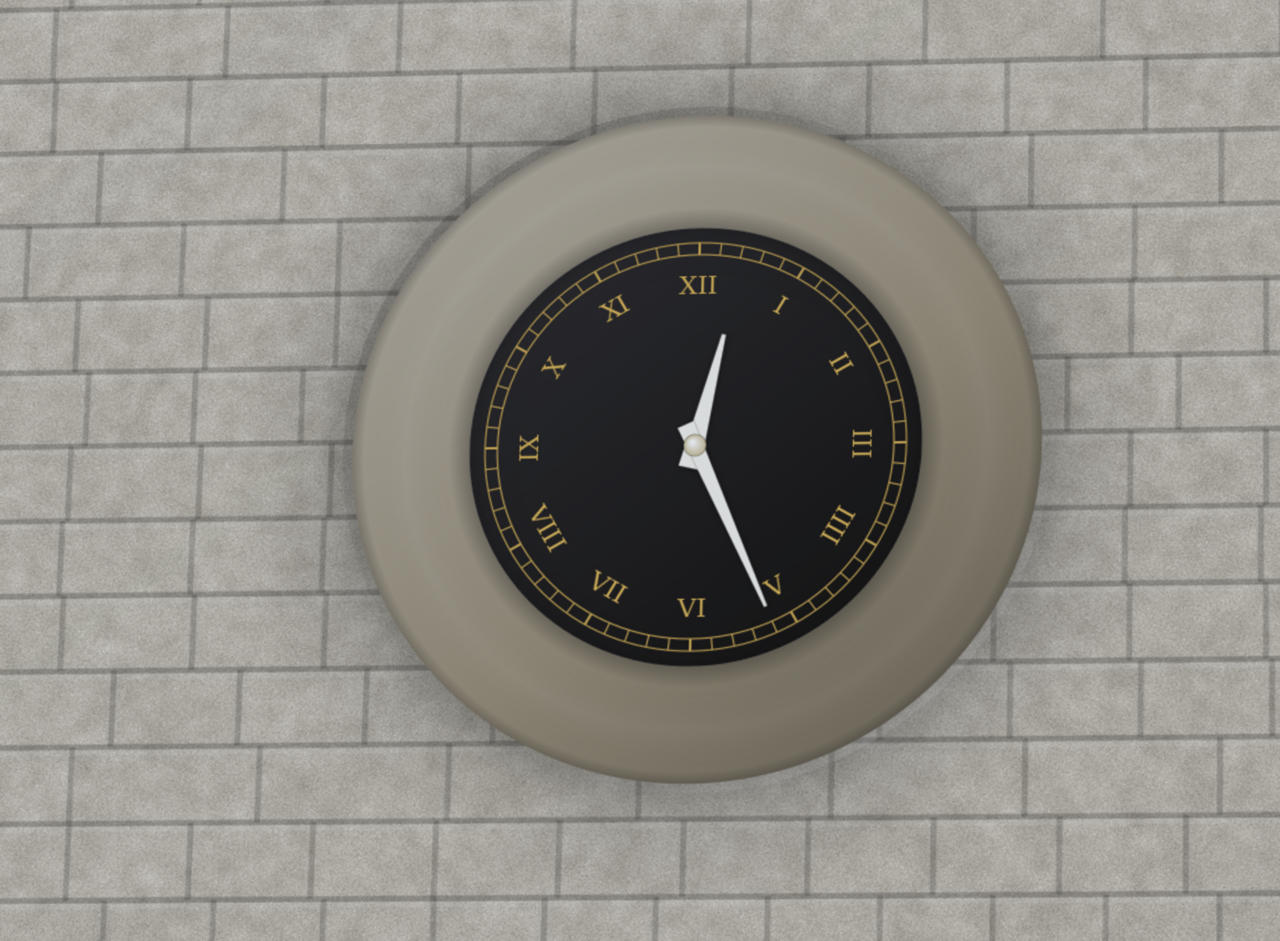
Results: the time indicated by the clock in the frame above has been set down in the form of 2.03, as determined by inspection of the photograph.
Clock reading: 12.26
